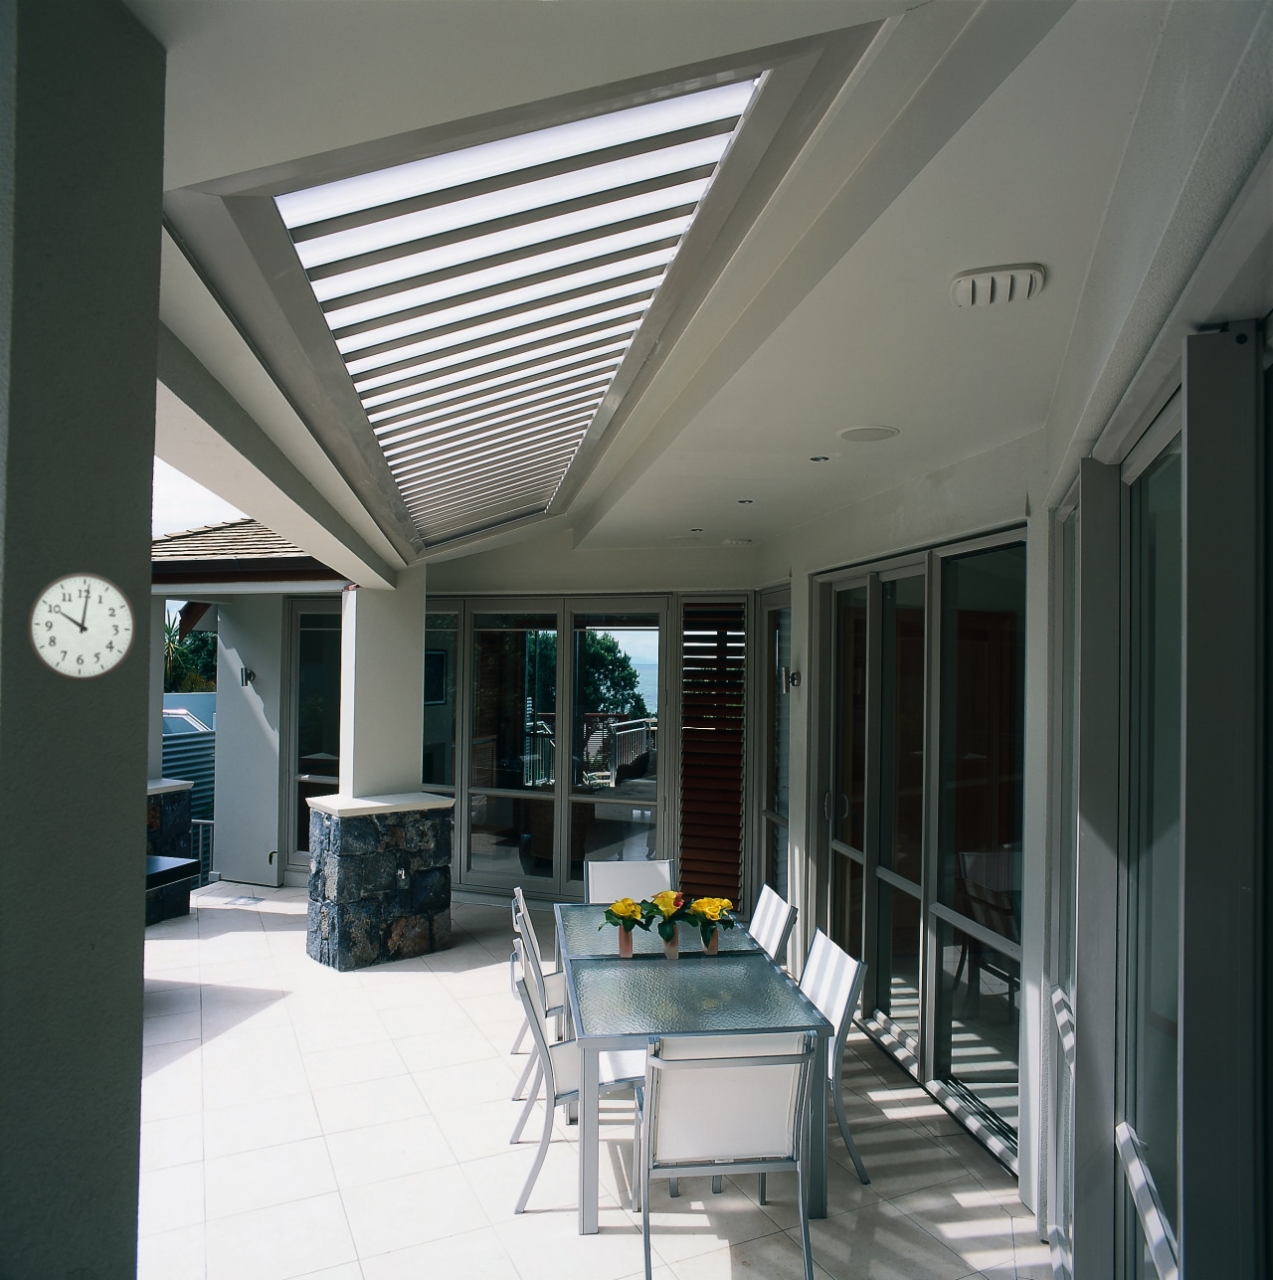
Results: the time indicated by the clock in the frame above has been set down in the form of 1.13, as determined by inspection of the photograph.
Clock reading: 10.01
